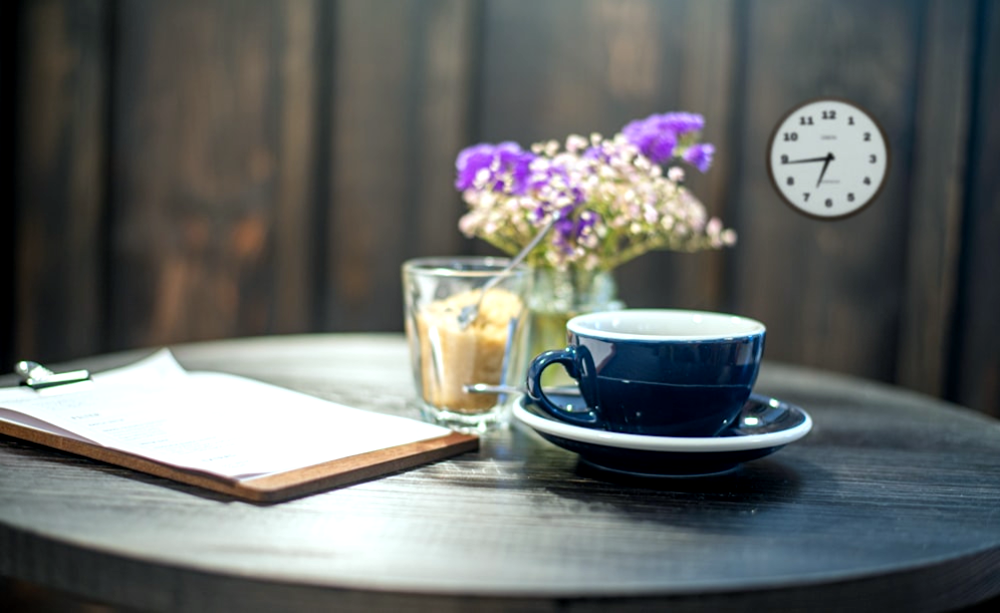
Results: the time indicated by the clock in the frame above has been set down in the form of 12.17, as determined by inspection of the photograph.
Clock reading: 6.44
